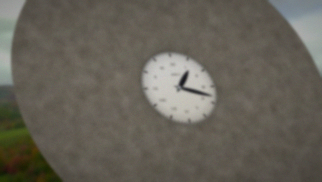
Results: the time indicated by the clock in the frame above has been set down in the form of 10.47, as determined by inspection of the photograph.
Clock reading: 1.18
